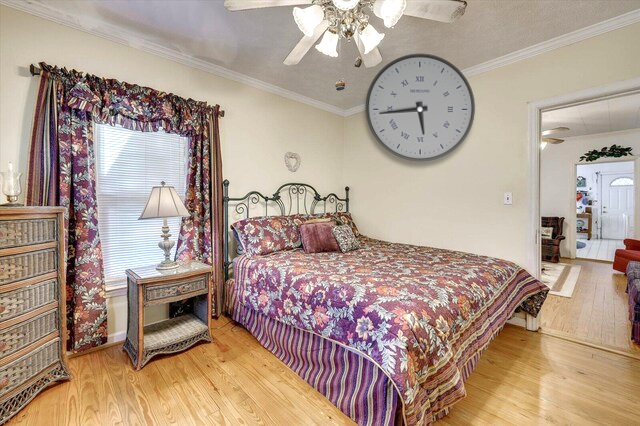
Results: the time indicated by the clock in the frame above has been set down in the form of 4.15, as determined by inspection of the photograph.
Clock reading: 5.44
